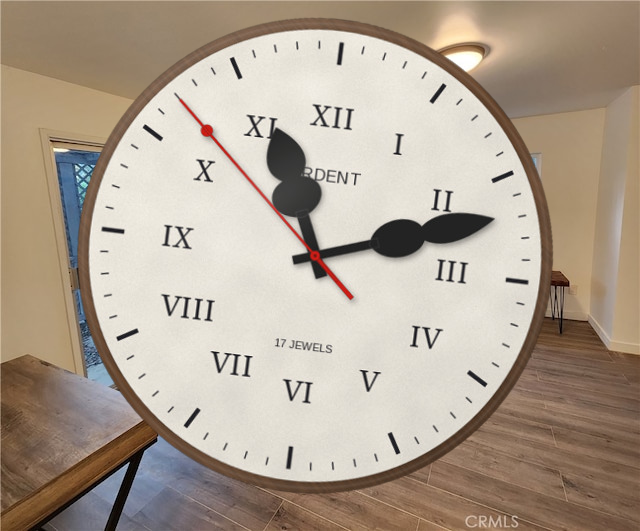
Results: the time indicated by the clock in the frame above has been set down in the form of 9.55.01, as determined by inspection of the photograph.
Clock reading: 11.11.52
